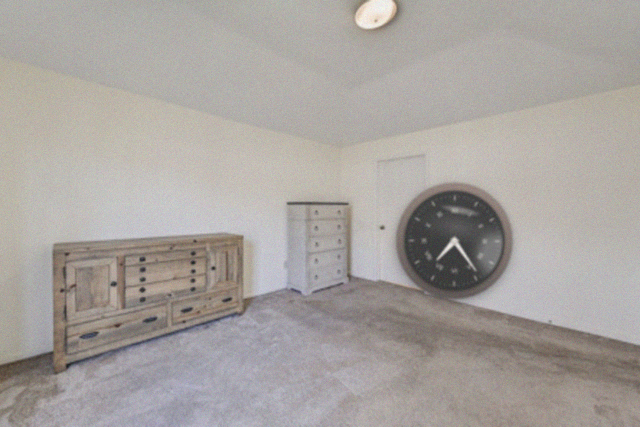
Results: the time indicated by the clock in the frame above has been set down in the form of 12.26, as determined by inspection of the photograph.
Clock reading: 7.24
